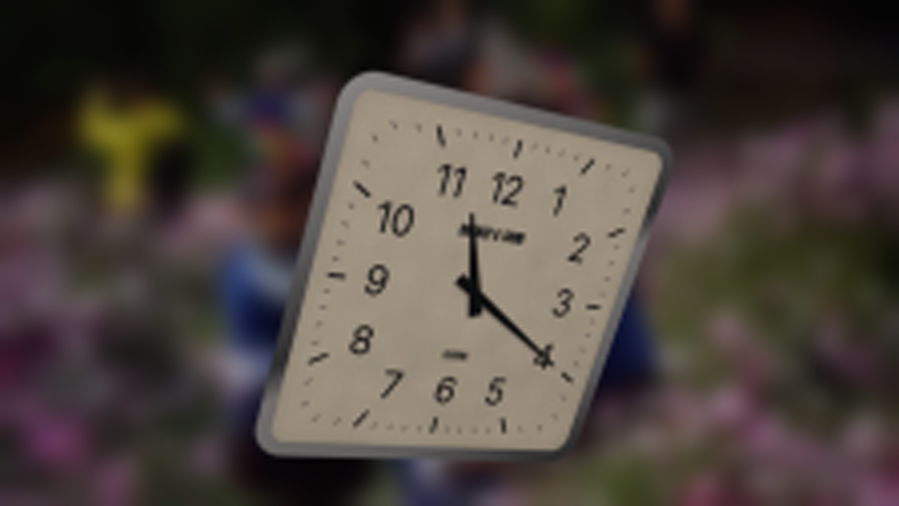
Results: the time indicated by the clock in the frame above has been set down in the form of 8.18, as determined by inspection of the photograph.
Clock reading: 11.20
